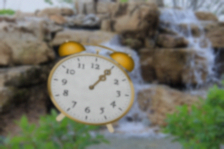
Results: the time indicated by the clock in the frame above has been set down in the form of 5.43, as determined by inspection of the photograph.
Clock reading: 1.05
